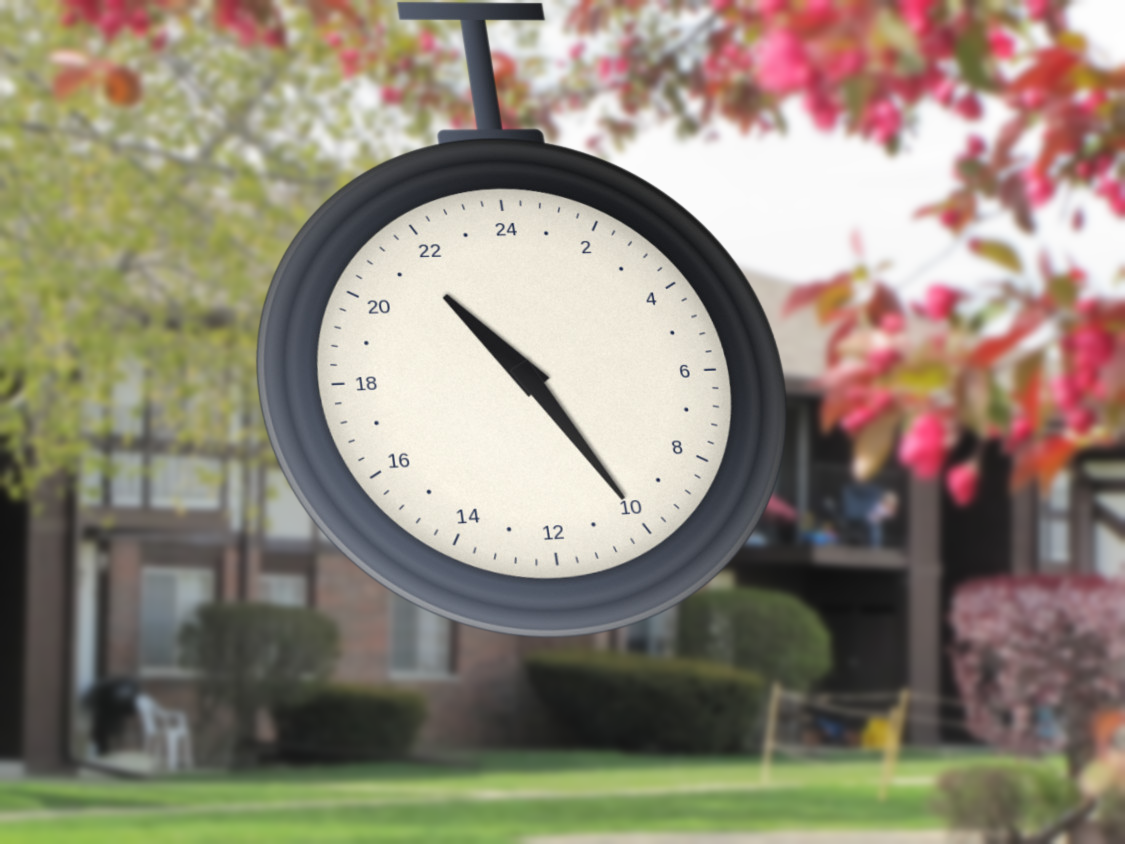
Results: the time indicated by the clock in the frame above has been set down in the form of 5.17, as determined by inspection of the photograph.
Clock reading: 21.25
